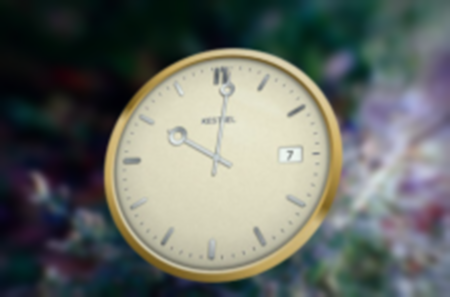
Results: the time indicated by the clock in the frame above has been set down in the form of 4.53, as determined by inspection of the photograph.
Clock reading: 10.01
